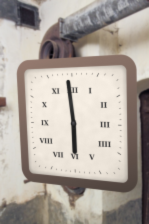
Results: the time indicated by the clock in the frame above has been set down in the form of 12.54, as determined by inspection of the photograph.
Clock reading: 5.59
